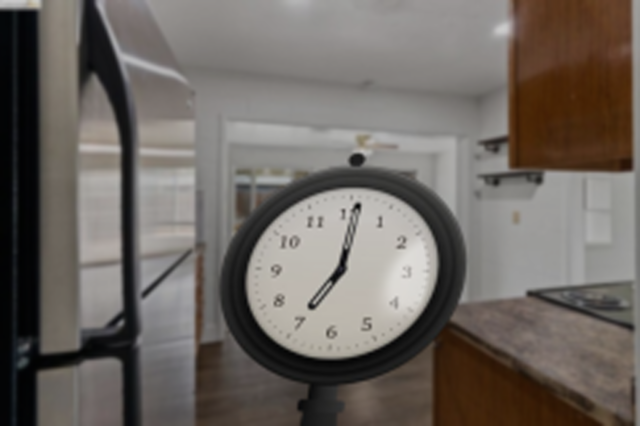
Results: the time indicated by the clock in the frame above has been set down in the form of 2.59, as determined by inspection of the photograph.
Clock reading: 7.01
